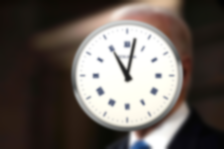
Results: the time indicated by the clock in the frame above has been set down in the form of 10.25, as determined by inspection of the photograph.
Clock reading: 11.02
